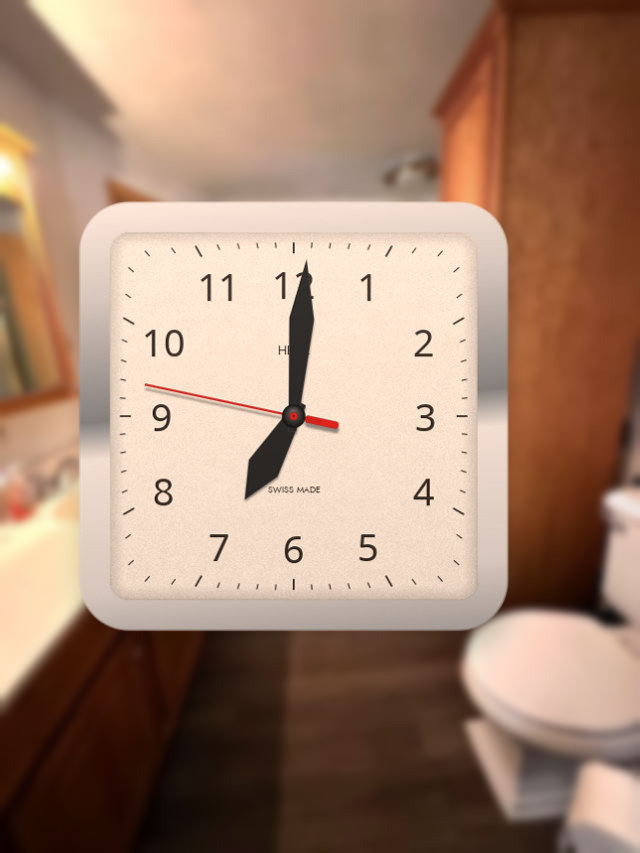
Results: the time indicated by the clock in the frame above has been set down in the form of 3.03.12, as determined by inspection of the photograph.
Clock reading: 7.00.47
